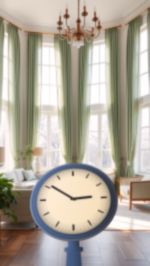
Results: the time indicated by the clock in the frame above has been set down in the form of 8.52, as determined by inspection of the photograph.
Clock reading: 2.51
